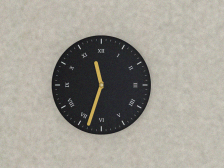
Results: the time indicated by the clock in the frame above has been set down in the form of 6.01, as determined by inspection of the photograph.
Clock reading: 11.33
